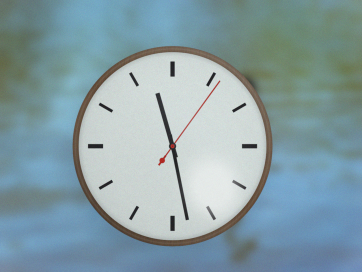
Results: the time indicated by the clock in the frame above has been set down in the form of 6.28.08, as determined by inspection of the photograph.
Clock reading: 11.28.06
